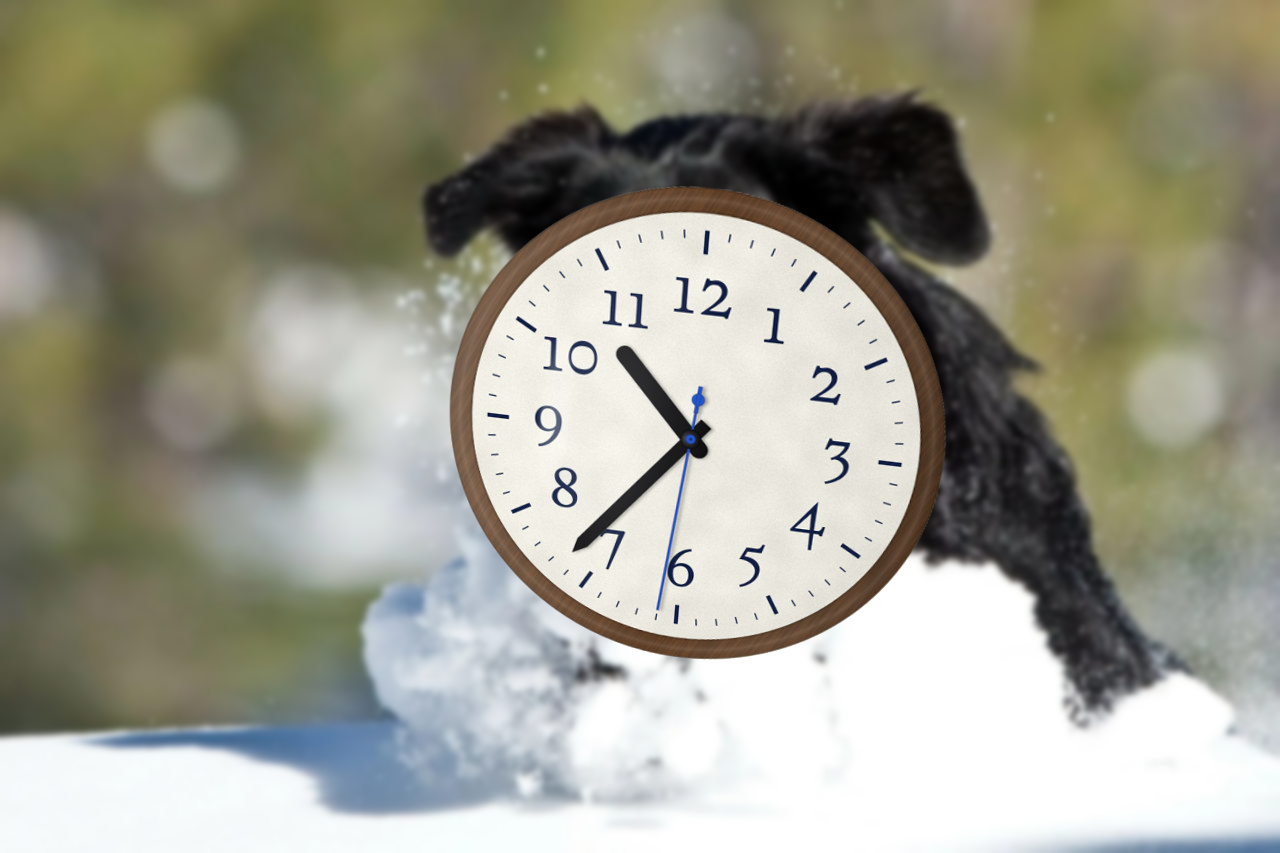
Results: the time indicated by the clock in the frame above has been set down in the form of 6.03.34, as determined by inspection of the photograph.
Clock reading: 10.36.31
